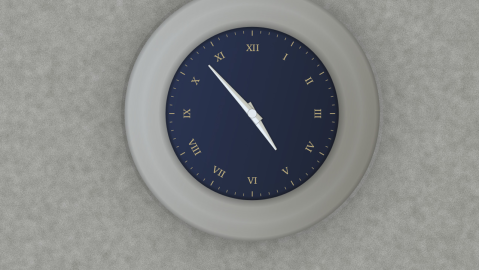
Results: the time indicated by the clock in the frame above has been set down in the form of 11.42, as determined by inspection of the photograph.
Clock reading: 4.53
